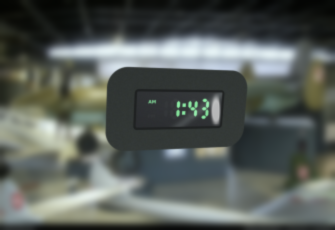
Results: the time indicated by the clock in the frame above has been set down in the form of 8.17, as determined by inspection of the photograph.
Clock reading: 1.43
